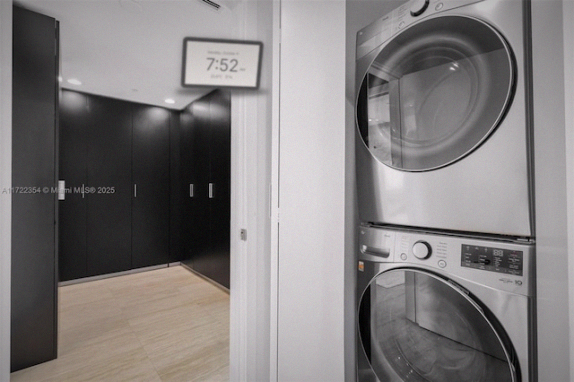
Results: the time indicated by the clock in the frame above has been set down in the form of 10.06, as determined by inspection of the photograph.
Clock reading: 7.52
